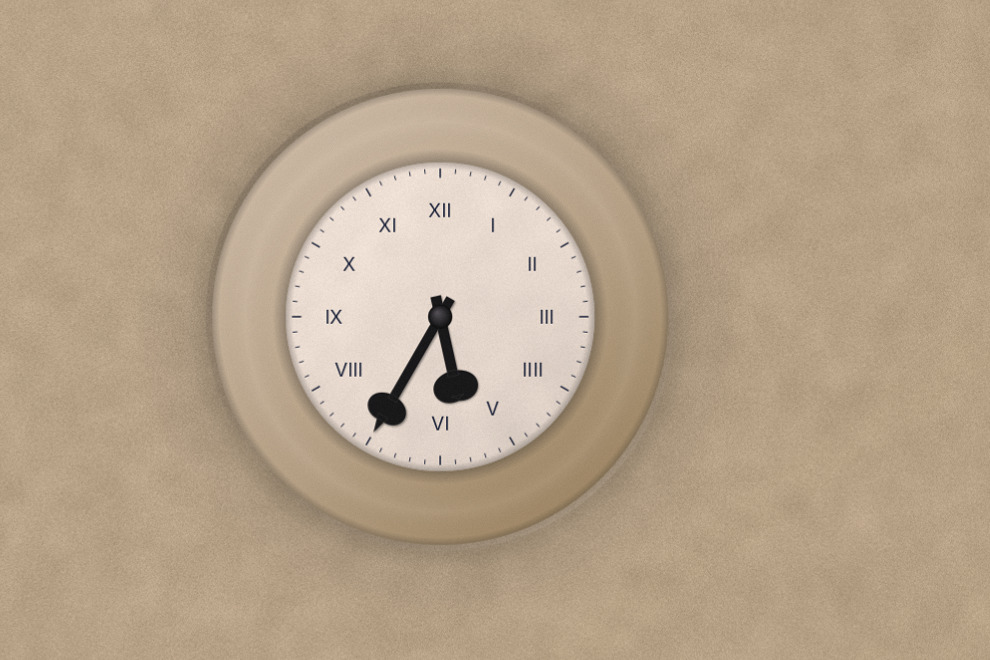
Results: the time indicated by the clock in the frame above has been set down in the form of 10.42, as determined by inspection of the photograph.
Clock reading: 5.35
